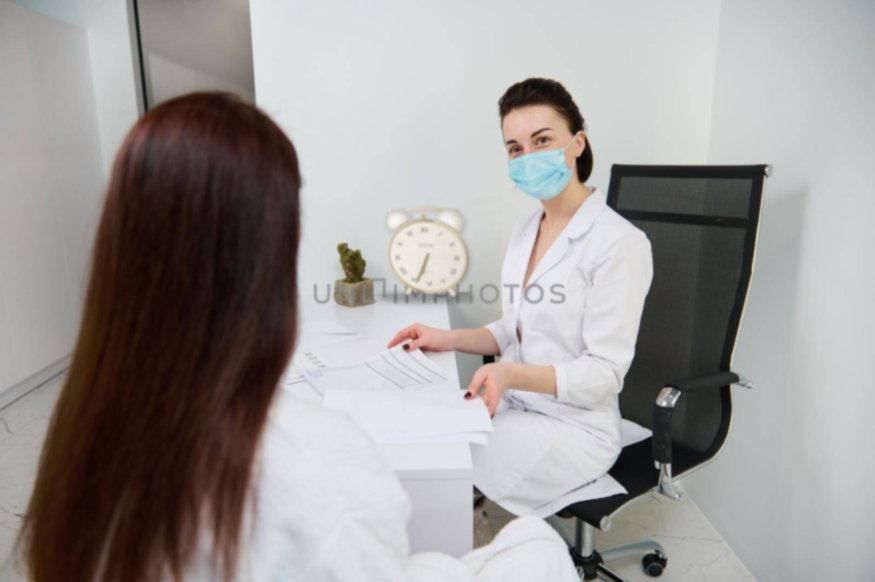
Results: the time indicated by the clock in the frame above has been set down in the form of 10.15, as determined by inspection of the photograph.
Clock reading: 6.34
